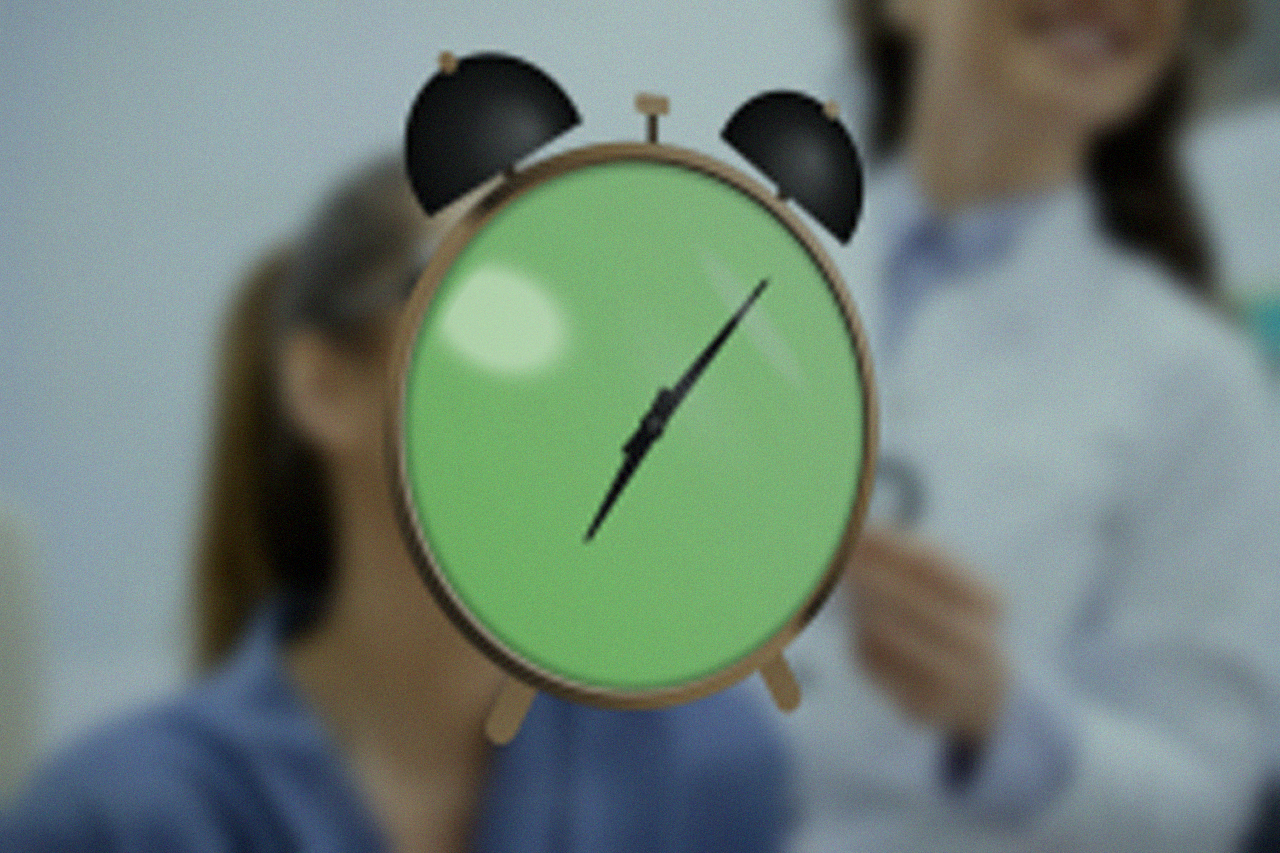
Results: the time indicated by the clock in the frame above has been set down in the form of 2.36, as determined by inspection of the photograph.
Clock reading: 7.07
